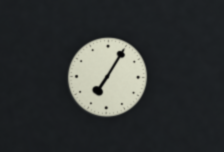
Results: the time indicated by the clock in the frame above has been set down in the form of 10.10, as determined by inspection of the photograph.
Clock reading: 7.05
